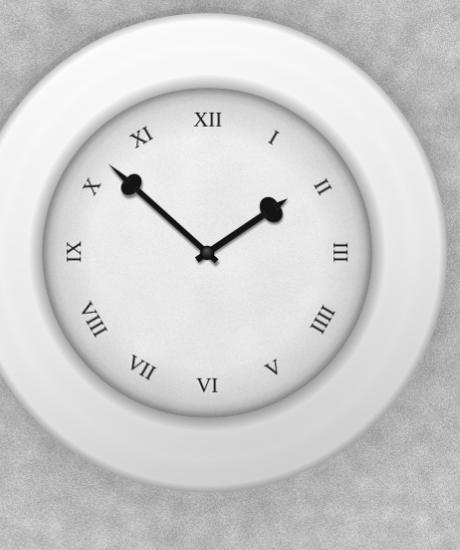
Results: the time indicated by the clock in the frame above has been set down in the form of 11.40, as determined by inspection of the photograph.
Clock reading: 1.52
